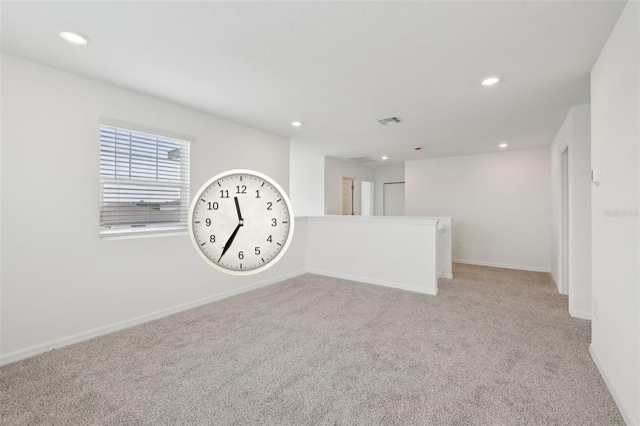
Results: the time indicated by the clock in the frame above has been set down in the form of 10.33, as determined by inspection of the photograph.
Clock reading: 11.35
